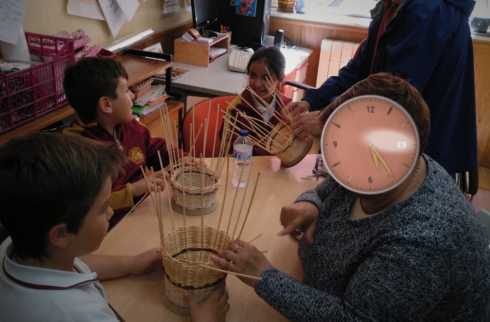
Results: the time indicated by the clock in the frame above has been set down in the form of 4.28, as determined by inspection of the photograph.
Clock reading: 5.24
